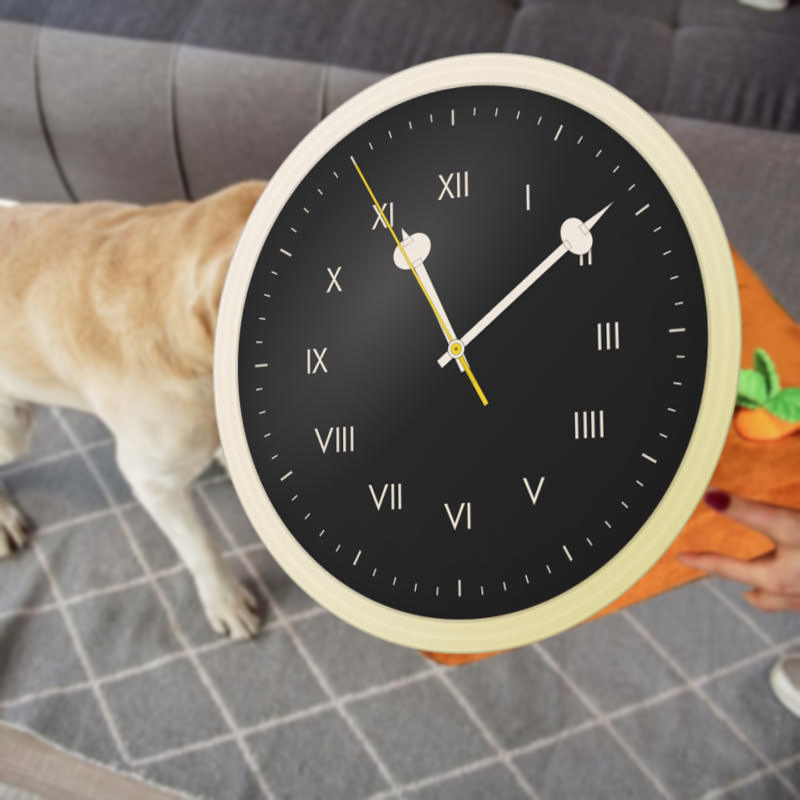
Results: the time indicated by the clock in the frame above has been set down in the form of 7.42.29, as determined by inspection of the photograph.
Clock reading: 11.08.55
